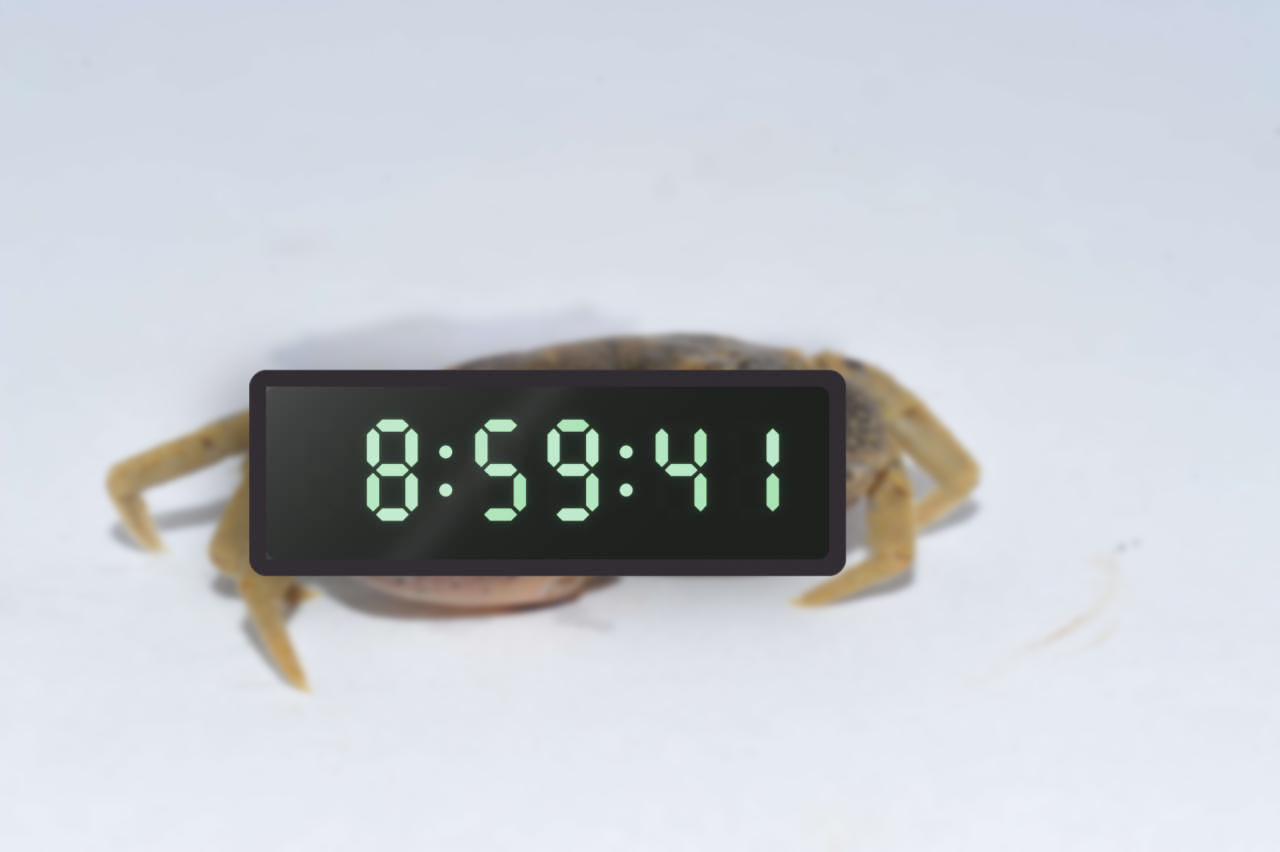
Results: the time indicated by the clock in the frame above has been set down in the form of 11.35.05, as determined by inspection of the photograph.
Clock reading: 8.59.41
